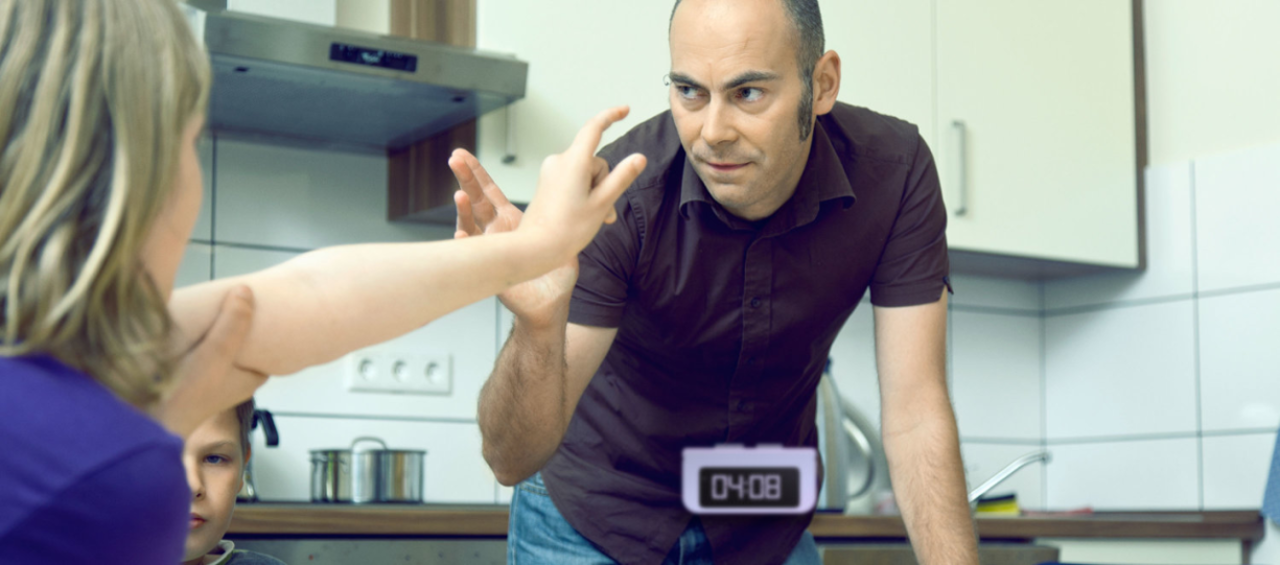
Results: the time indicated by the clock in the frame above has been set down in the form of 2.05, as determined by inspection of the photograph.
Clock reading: 4.08
